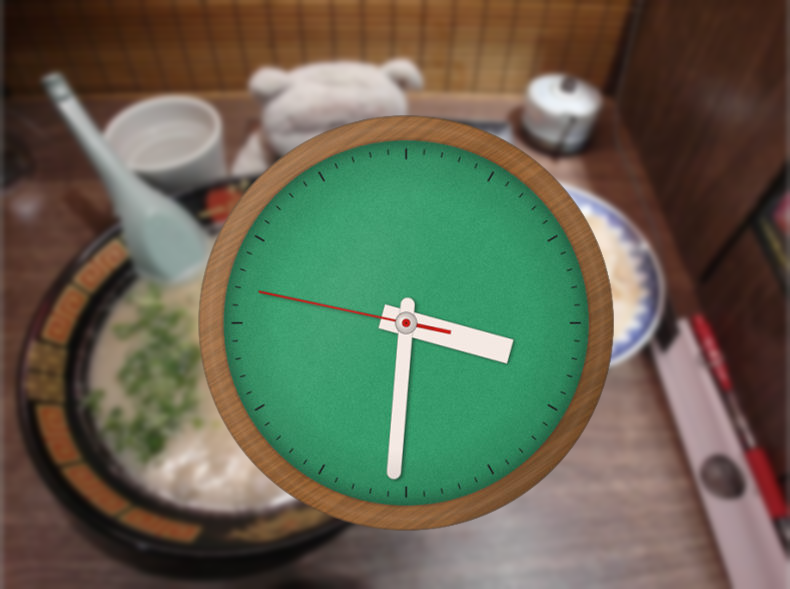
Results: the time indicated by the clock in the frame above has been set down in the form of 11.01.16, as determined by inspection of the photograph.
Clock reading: 3.30.47
